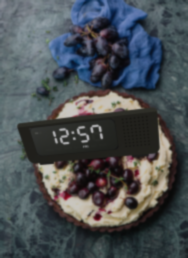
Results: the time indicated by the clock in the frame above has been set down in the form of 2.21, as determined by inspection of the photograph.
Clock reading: 12.57
